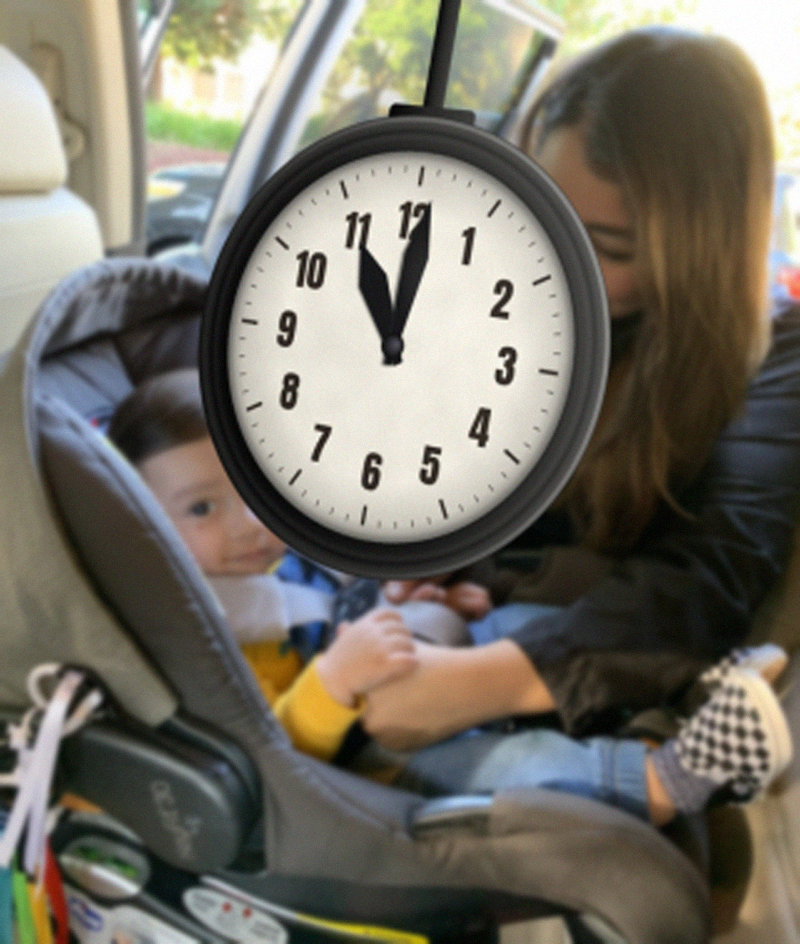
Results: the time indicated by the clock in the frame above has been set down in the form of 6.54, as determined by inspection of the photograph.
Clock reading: 11.01
